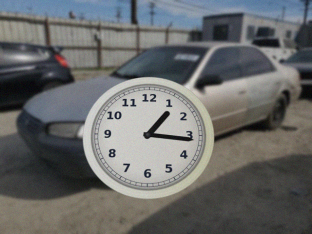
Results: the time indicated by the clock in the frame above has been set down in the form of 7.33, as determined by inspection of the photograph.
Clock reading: 1.16
